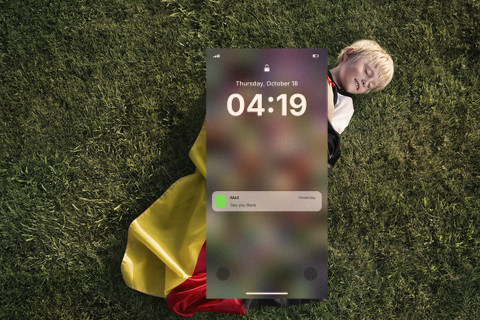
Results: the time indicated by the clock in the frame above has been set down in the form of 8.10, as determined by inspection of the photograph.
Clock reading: 4.19
